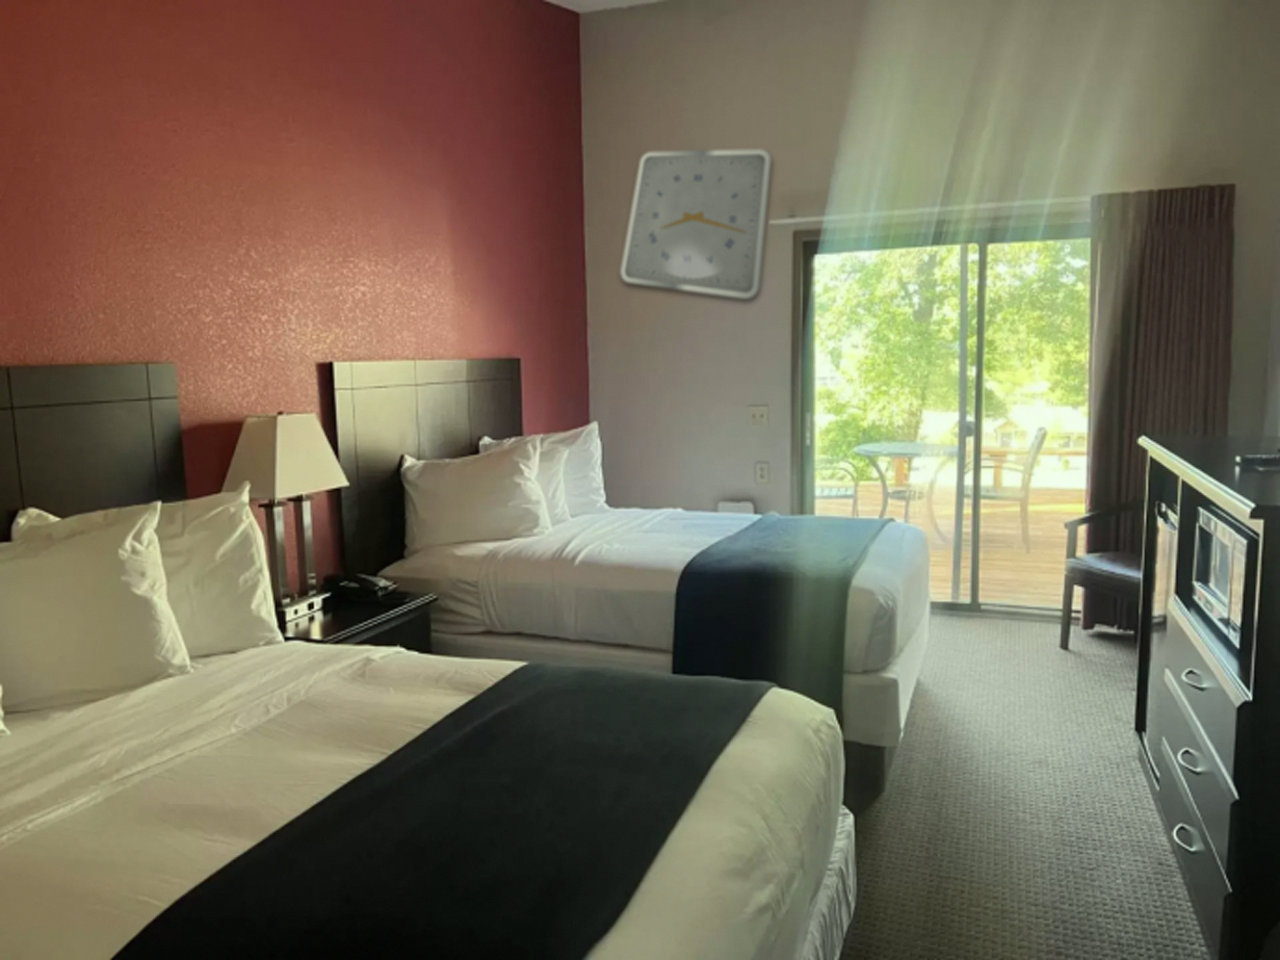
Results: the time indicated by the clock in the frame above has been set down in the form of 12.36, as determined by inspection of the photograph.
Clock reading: 8.17
